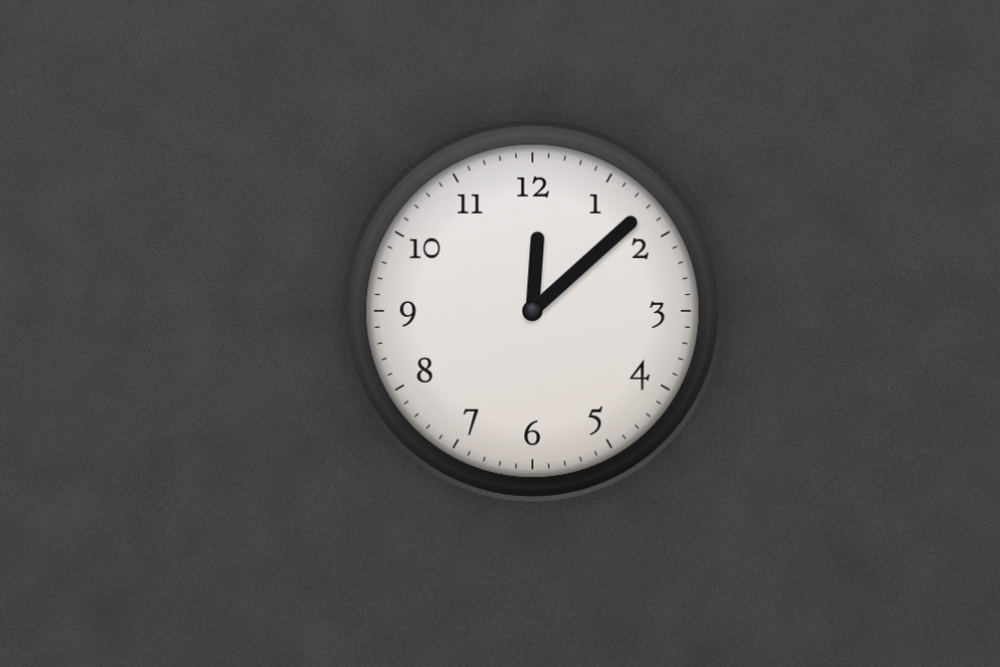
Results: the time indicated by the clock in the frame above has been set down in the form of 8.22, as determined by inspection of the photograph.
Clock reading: 12.08
